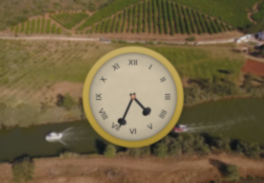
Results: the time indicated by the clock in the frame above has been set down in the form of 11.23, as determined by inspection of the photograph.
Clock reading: 4.34
